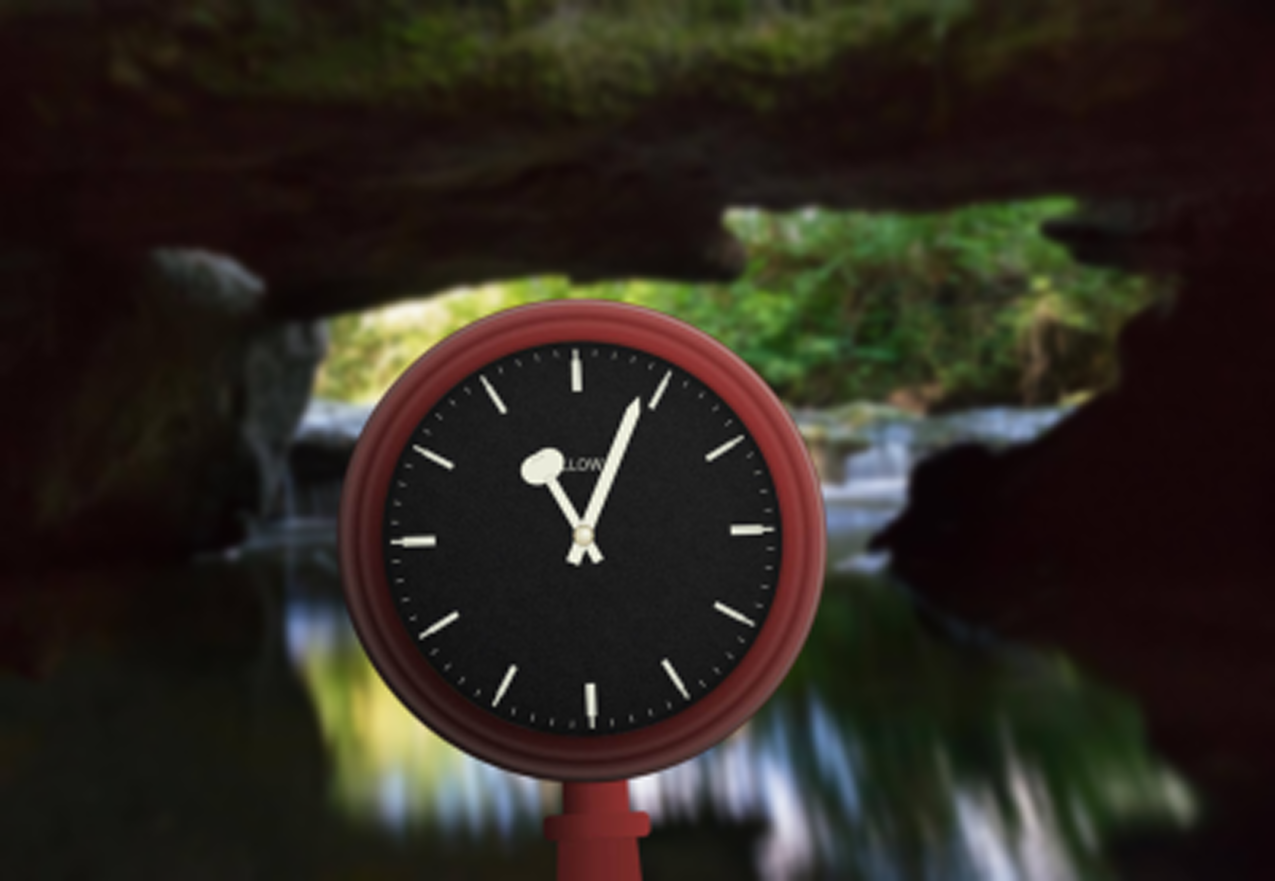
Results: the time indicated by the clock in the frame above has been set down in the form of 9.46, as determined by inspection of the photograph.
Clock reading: 11.04
